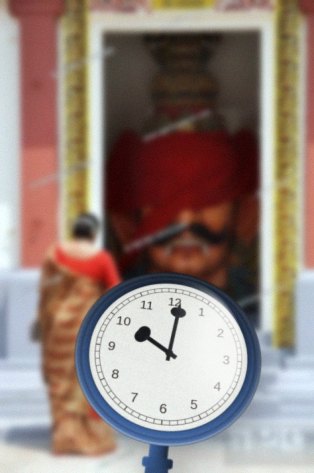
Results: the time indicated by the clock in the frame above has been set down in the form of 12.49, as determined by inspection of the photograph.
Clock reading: 10.01
